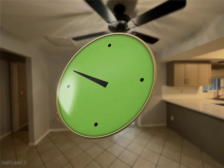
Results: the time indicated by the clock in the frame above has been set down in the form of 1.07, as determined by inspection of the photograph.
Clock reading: 9.49
